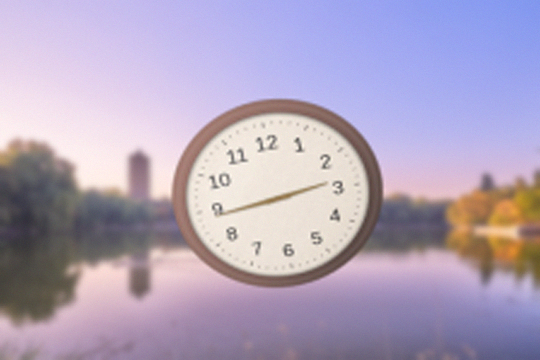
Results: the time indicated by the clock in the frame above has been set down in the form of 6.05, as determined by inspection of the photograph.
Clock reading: 2.44
